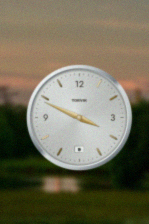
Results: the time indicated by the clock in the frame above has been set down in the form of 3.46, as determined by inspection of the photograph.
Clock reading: 3.49
